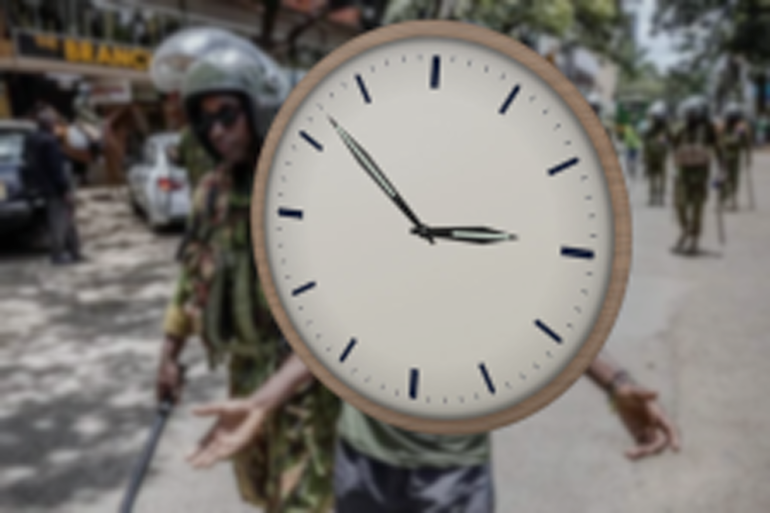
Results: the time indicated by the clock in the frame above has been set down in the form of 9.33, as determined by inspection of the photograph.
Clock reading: 2.52
